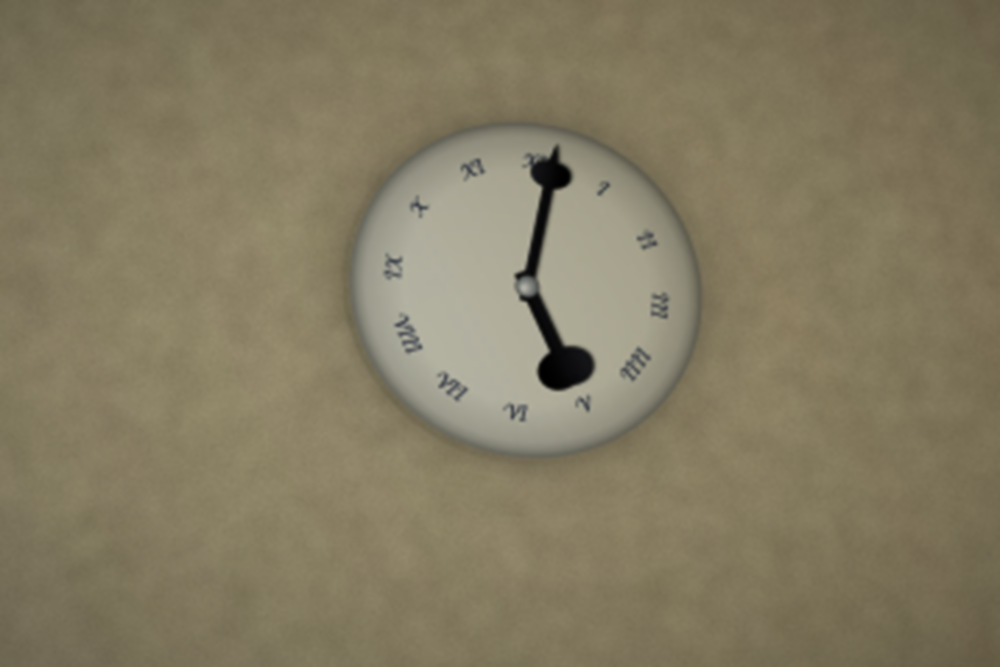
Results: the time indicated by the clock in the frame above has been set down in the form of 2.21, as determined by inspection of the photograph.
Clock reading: 5.01
